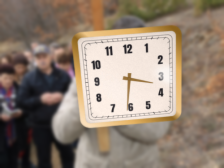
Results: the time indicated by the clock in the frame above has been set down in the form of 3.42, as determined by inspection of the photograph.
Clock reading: 3.31
